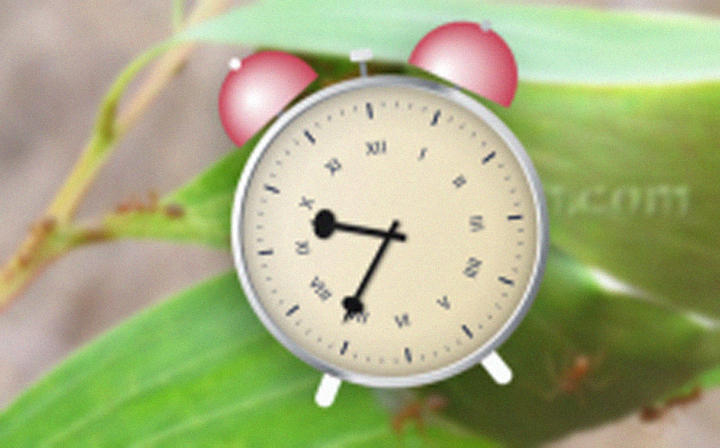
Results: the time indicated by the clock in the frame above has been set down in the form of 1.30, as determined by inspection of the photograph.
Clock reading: 9.36
